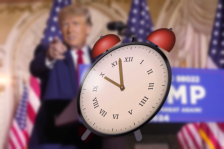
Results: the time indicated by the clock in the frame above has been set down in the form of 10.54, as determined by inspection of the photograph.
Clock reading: 9.57
